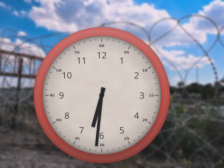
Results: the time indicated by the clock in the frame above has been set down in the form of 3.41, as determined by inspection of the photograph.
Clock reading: 6.31
